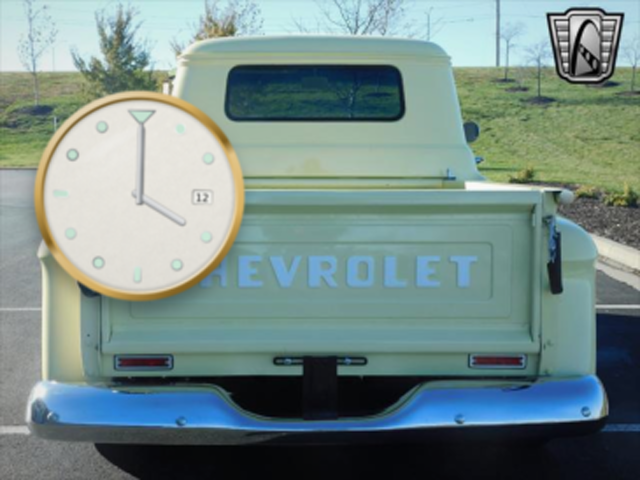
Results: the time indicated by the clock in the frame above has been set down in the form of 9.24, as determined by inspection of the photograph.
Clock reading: 4.00
